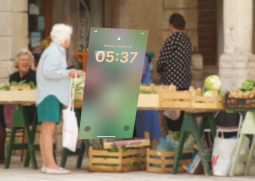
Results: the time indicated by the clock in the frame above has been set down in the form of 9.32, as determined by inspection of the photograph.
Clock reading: 5.37
